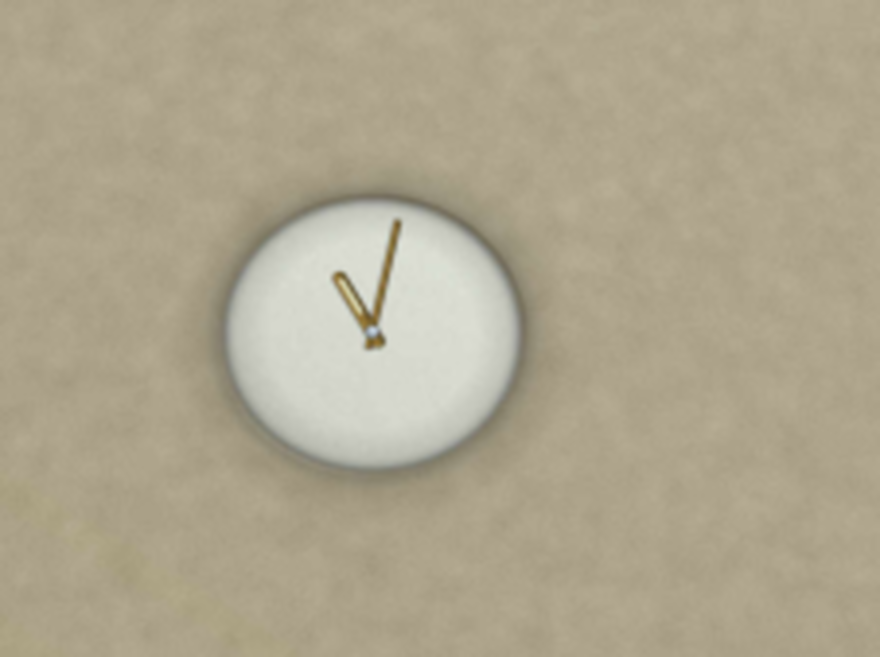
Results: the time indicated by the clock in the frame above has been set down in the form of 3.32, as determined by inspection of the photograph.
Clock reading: 11.02
